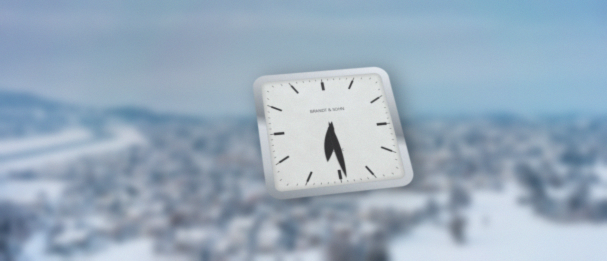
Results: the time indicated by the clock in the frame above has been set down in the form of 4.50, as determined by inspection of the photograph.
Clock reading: 6.29
